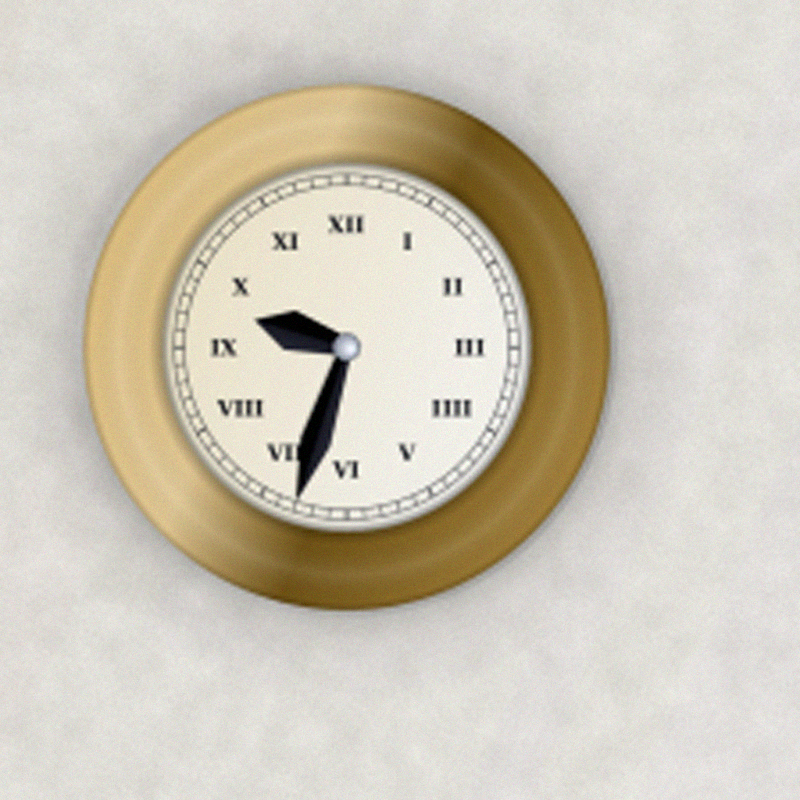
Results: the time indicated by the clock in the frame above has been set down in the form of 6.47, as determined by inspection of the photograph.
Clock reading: 9.33
